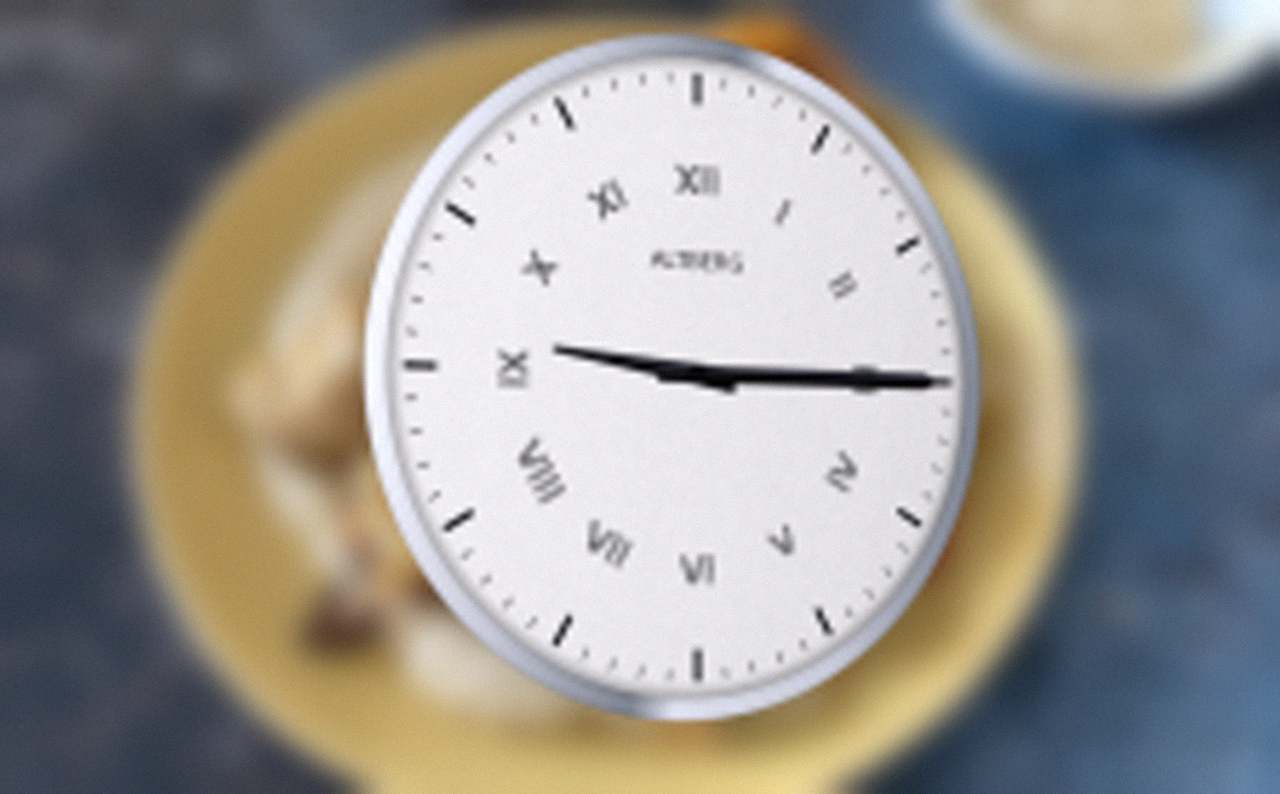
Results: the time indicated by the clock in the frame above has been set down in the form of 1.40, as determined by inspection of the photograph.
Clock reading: 9.15
